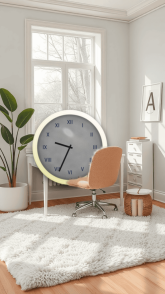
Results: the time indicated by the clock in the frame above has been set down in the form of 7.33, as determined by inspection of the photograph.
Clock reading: 9.34
